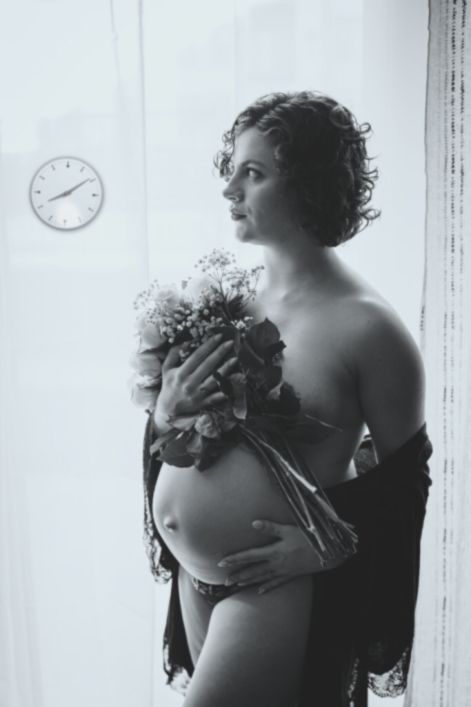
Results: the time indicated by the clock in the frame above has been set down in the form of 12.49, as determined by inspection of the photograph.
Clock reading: 8.09
